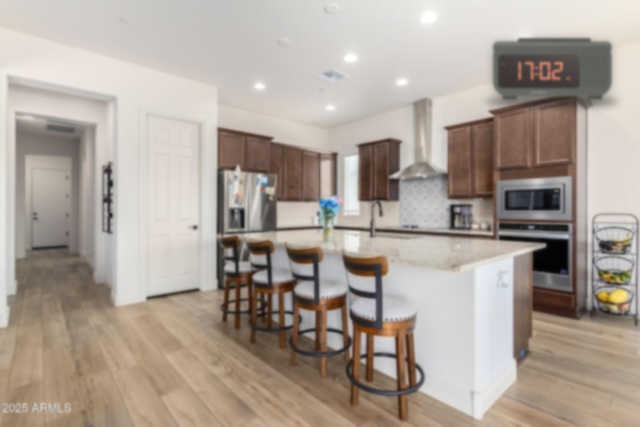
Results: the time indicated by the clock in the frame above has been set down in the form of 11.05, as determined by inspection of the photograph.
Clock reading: 17.02
